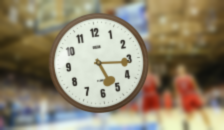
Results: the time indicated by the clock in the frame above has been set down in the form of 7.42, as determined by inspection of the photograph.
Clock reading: 5.16
